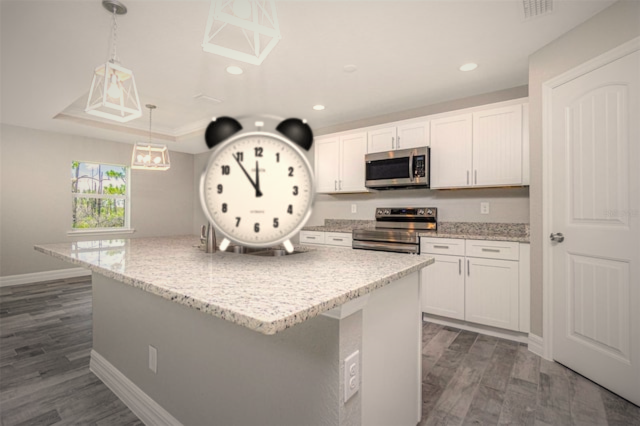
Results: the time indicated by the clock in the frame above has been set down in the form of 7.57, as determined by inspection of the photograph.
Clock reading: 11.54
